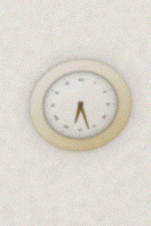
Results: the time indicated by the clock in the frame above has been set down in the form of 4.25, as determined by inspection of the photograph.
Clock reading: 6.27
